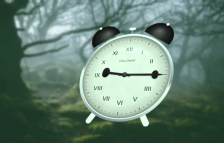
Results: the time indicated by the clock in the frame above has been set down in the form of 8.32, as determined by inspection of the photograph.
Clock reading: 9.15
